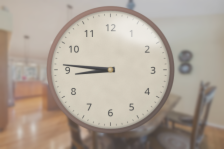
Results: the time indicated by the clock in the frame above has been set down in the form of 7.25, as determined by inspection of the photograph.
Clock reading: 8.46
